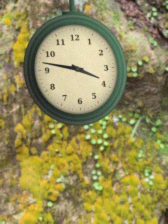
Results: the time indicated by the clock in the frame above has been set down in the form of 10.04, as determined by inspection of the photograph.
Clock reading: 3.47
